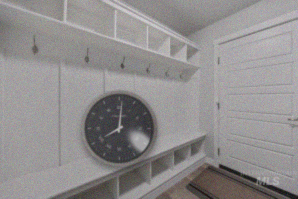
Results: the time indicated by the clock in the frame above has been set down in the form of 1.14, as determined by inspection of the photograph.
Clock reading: 8.01
